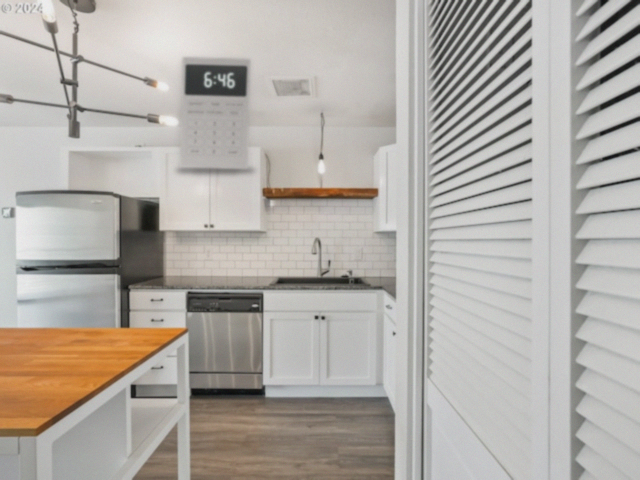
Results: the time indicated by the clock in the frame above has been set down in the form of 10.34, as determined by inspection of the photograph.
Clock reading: 6.46
